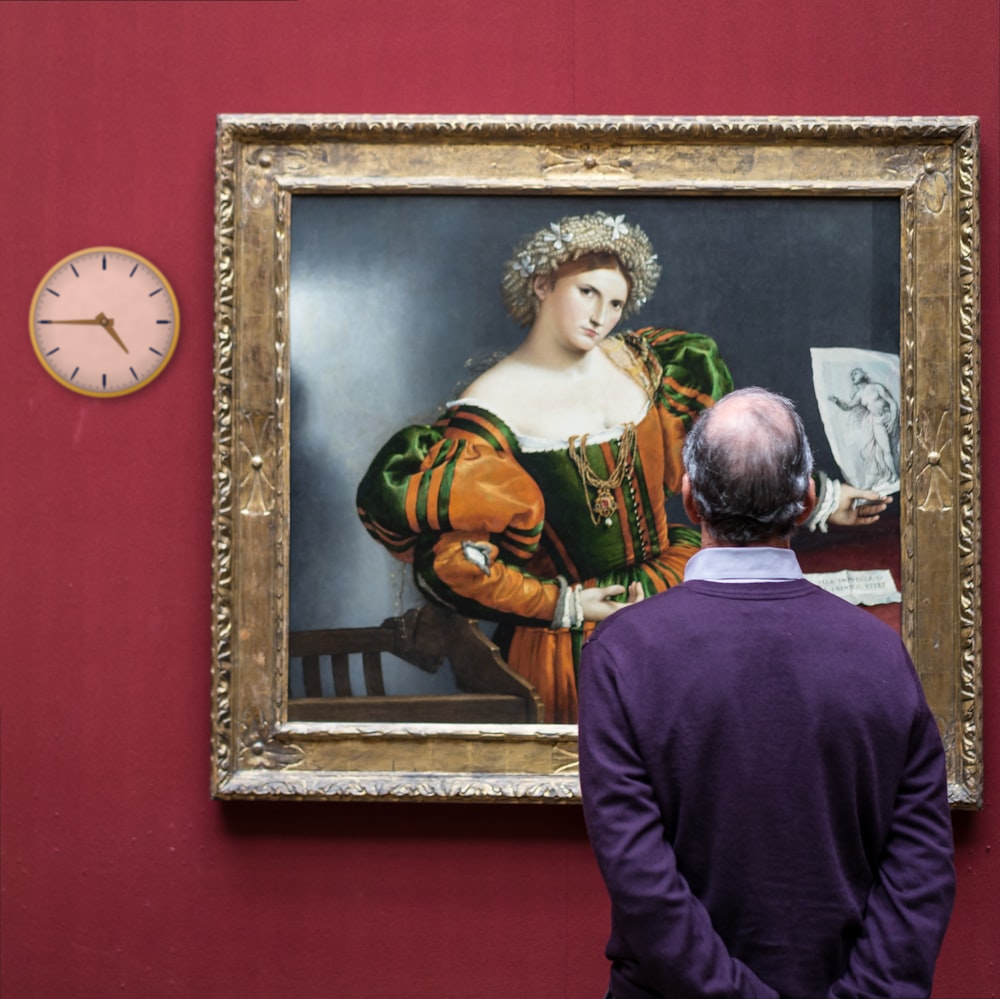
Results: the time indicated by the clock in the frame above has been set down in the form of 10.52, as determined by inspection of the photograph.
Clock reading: 4.45
